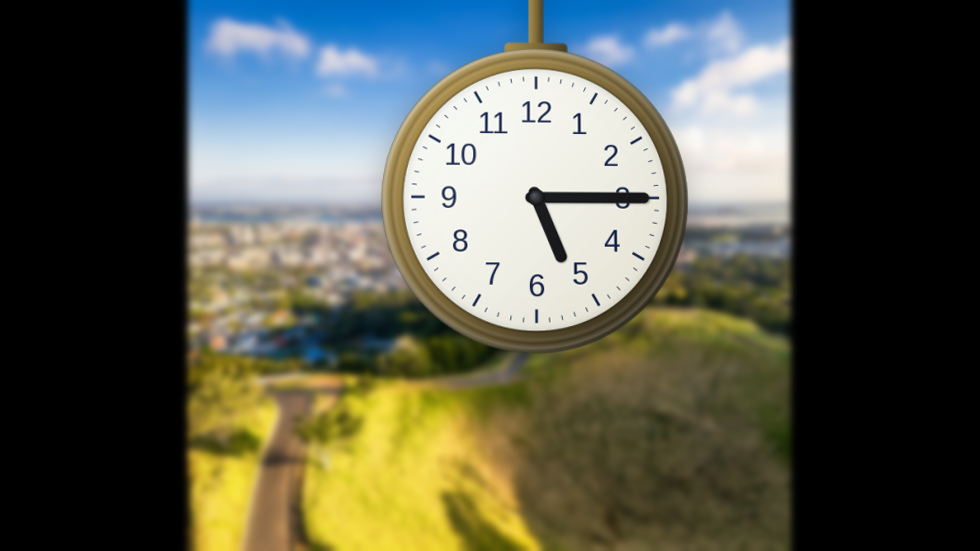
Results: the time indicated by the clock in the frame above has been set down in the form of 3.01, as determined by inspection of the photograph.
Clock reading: 5.15
